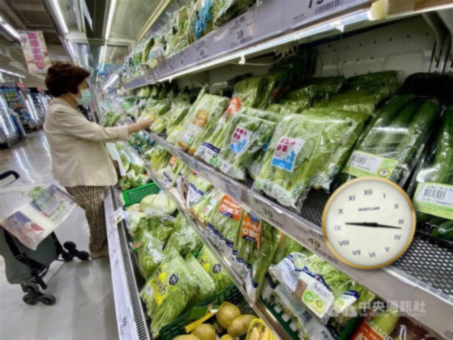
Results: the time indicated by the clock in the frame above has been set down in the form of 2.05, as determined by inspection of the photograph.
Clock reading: 9.17
